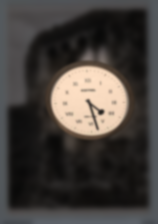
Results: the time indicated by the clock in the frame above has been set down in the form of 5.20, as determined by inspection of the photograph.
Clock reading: 4.28
